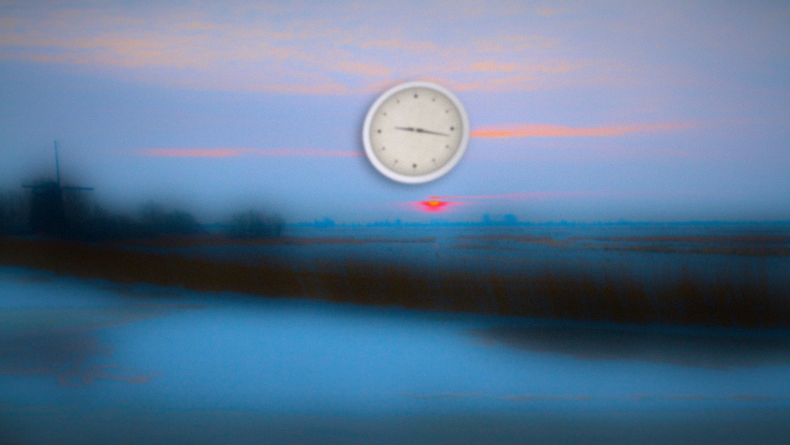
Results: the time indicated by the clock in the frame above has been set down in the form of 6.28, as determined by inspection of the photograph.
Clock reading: 9.17
